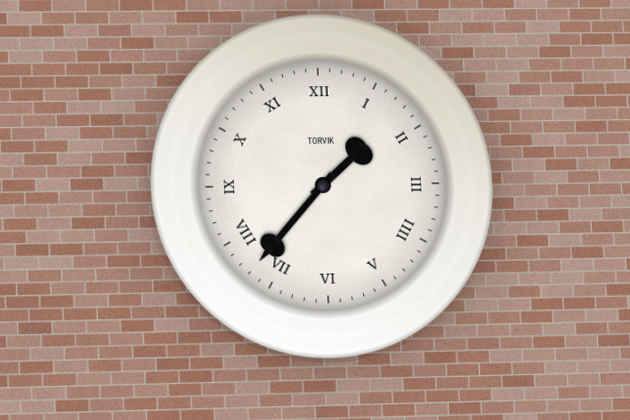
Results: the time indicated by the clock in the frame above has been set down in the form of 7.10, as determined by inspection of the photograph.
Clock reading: 1.37
